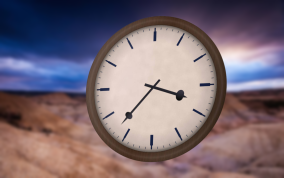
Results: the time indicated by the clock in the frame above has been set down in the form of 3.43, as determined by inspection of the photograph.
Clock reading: 3.37
